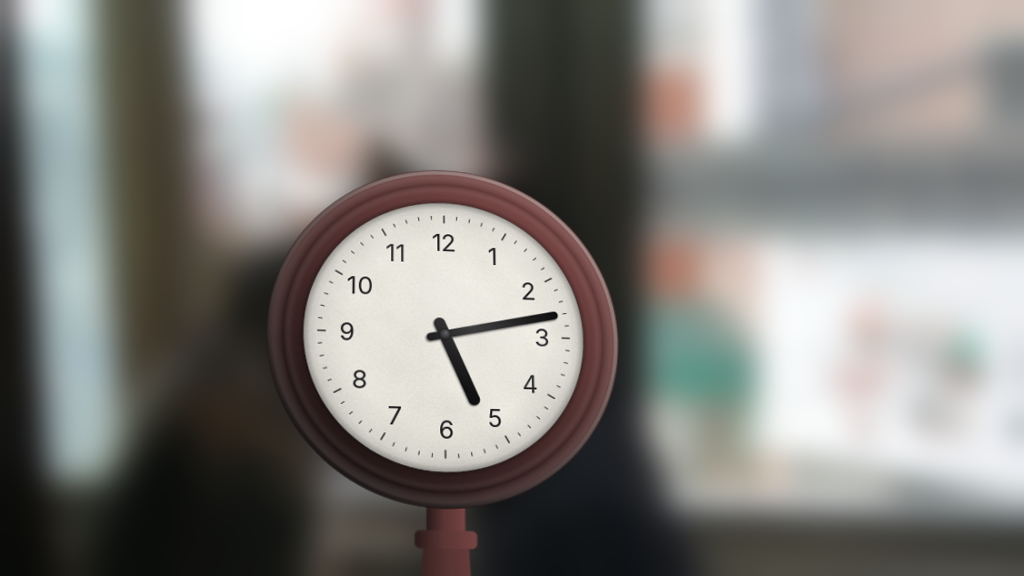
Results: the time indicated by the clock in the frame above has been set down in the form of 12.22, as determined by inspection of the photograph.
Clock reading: 5.13
